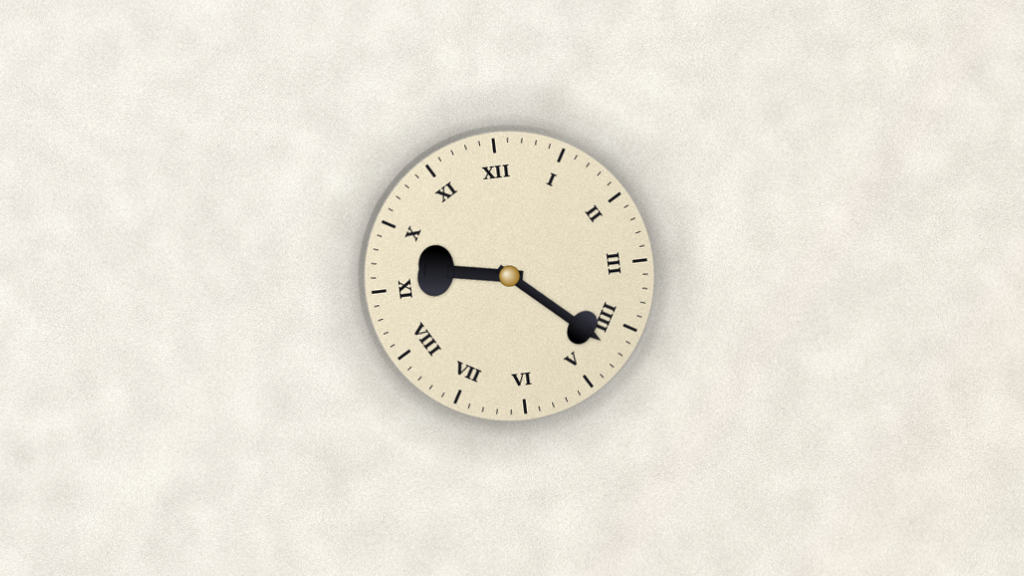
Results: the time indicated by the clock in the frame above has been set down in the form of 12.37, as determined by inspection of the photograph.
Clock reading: 9.22
